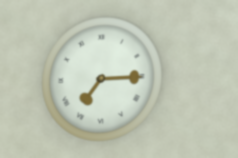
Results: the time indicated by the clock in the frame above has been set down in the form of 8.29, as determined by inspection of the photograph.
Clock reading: 7.15
